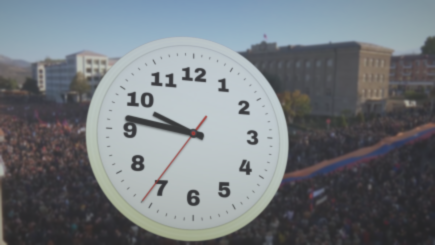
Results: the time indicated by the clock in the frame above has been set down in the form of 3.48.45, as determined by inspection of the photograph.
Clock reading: 9.46.36
